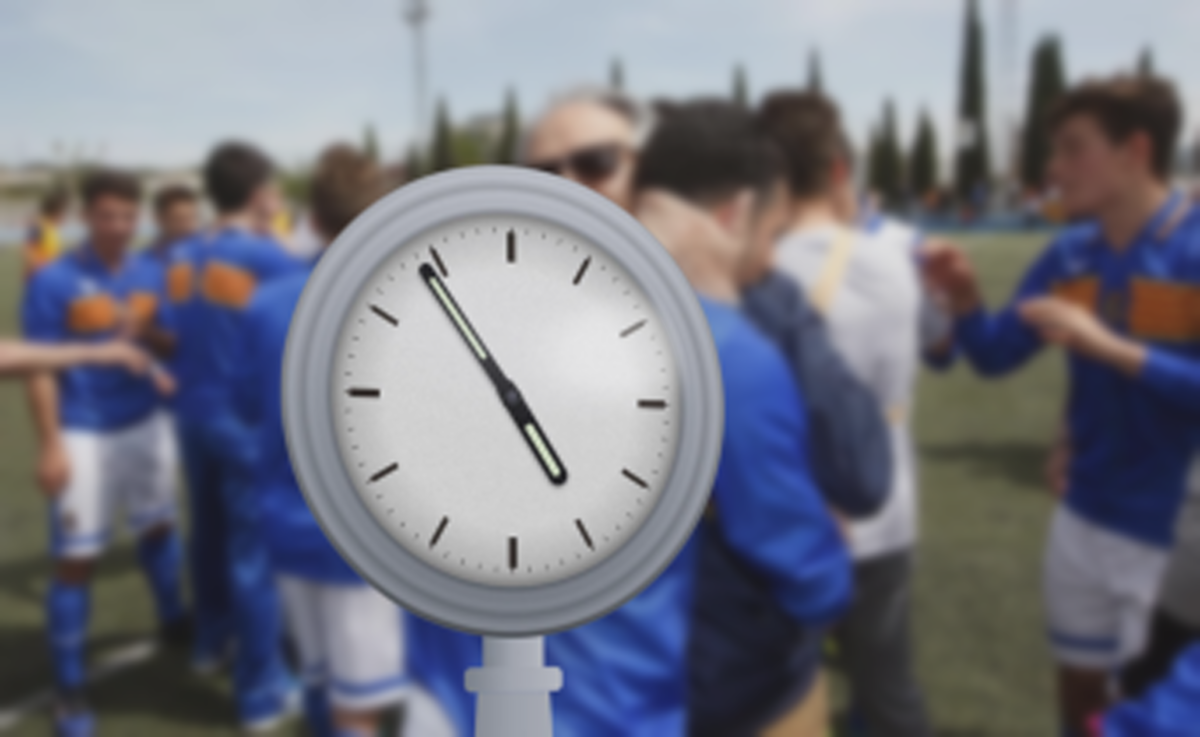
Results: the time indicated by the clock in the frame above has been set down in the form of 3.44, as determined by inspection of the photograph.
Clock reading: 4.54
